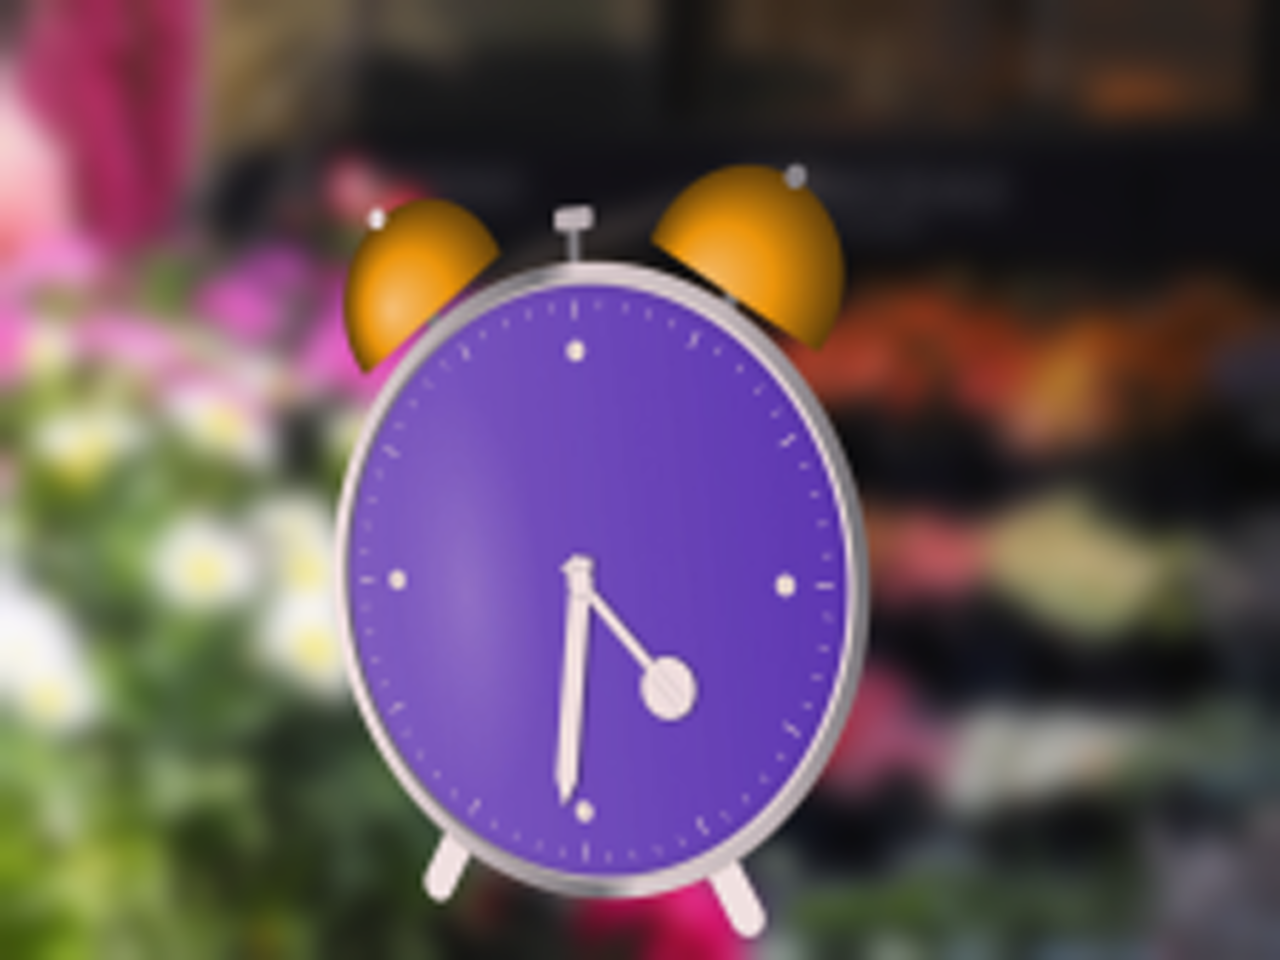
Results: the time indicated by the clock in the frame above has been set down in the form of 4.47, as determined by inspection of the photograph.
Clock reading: 4.31
